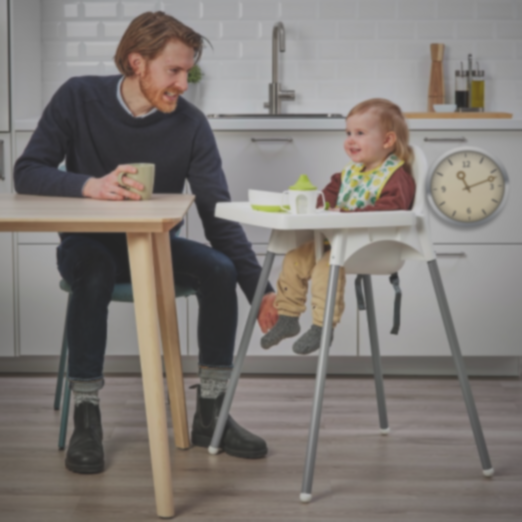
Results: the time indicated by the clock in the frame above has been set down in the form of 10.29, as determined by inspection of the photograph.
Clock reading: 11.12
